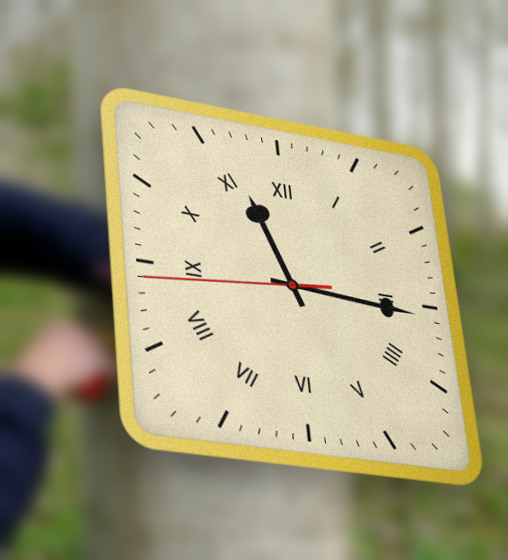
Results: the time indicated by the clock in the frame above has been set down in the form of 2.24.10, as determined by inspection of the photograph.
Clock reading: 11.15.44
